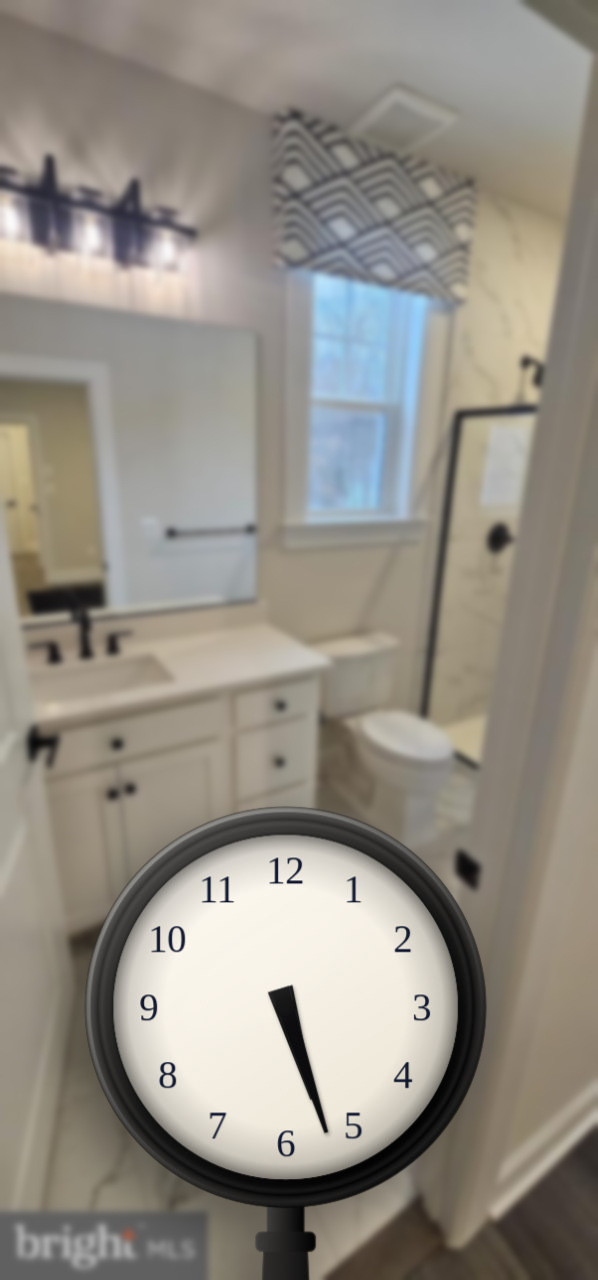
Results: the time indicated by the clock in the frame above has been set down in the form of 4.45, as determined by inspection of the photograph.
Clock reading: 5.27
